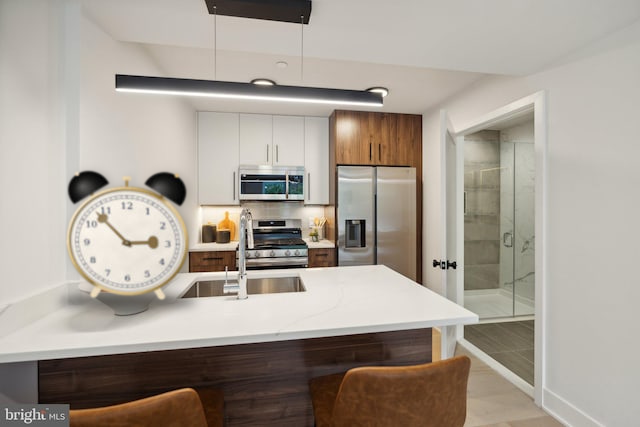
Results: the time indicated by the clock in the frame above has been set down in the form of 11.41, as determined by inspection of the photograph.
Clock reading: 2.53
